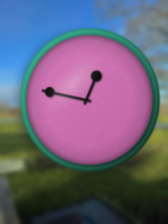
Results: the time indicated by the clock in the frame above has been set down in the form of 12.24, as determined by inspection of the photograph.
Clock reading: 12.47
